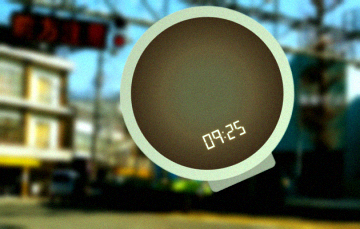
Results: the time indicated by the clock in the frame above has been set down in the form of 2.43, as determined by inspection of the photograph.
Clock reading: 9.25
